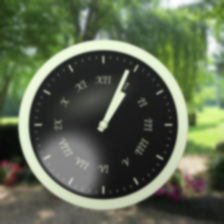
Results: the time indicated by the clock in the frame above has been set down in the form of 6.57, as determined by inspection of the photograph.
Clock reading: 1.04
